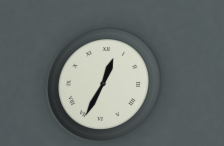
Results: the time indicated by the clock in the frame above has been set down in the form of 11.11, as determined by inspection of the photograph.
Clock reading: 12.34
